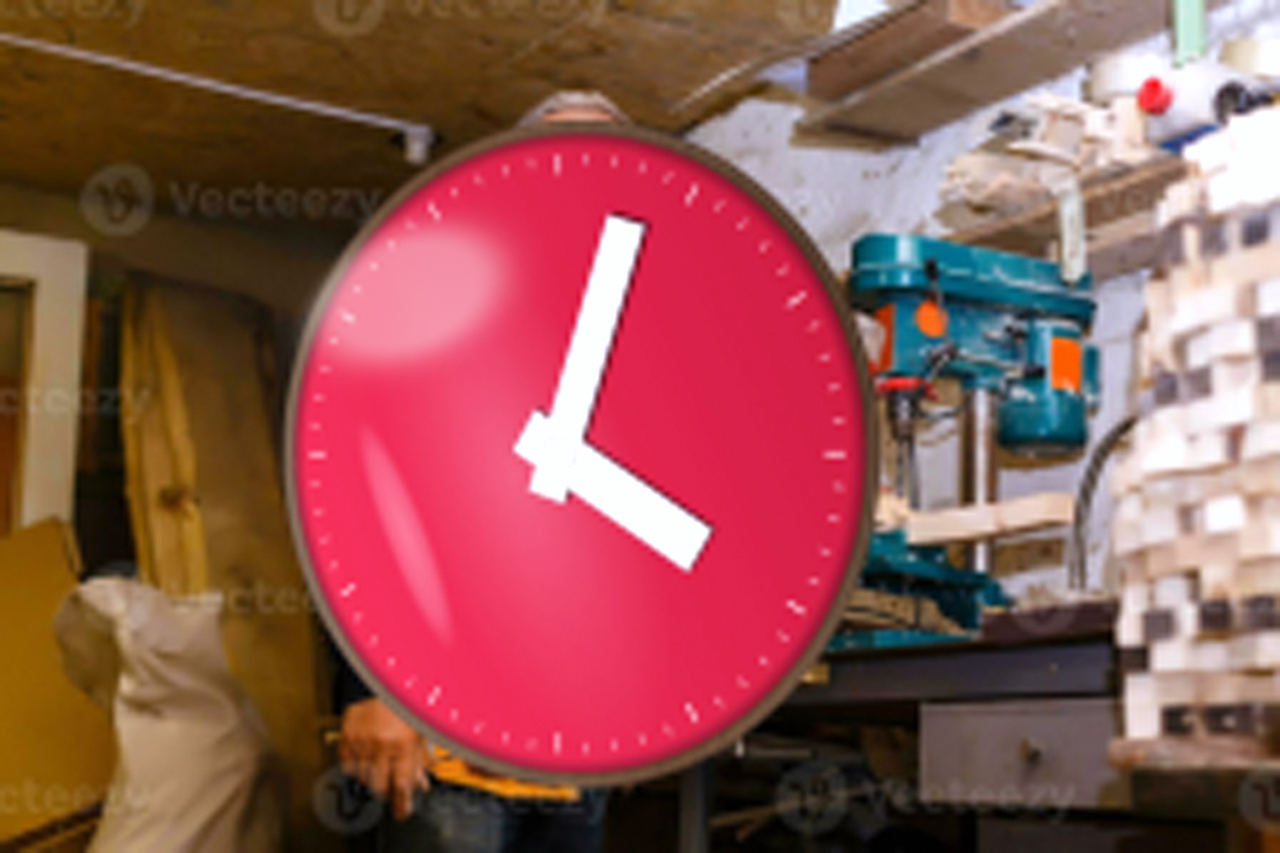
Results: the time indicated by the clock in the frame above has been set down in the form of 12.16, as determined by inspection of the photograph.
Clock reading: 4.03
